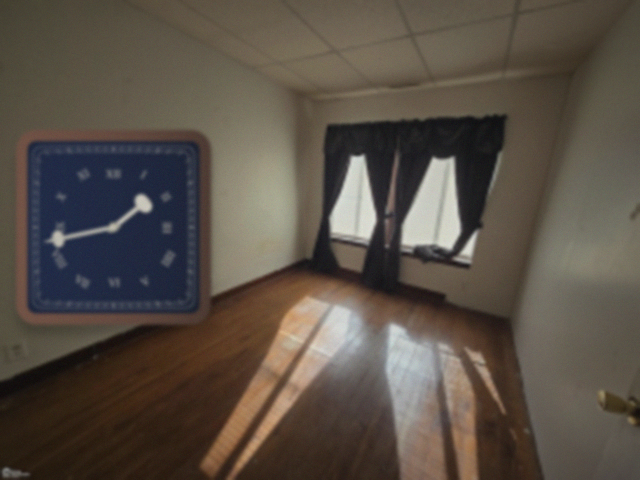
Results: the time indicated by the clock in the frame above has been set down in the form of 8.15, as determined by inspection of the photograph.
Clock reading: 1.43
